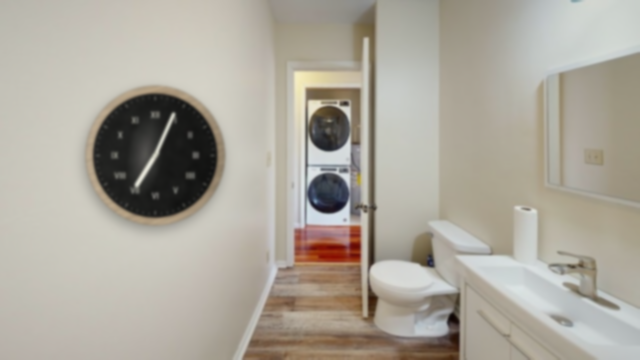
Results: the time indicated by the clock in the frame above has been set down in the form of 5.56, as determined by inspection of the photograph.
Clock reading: 7.04
